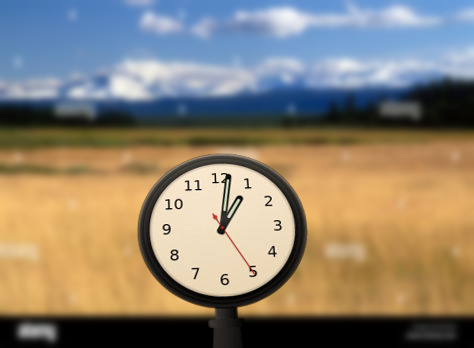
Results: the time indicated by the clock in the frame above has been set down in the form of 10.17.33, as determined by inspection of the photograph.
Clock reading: 1.01.25
